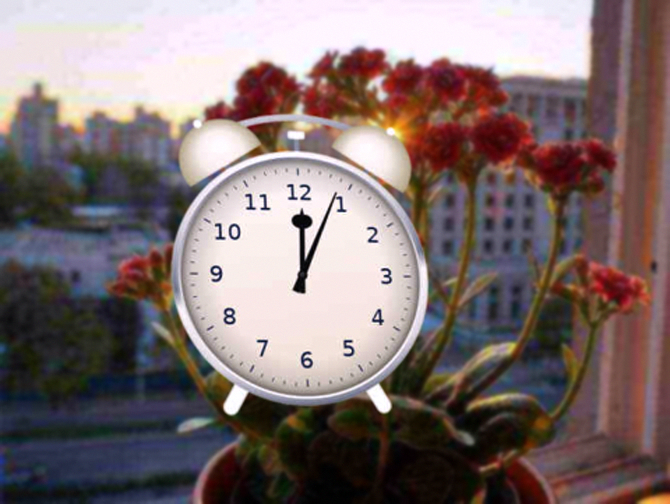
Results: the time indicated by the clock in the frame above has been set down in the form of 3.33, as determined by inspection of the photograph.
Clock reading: 12.04
